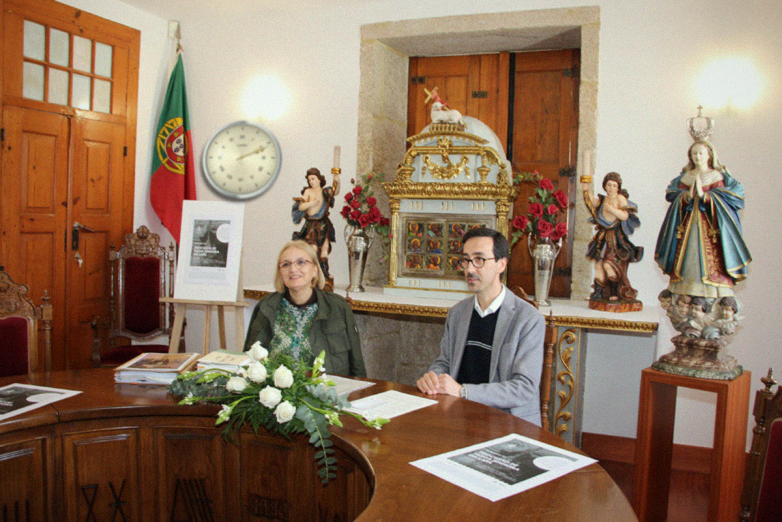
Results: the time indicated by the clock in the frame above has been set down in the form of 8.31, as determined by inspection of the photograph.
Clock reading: 2.11
